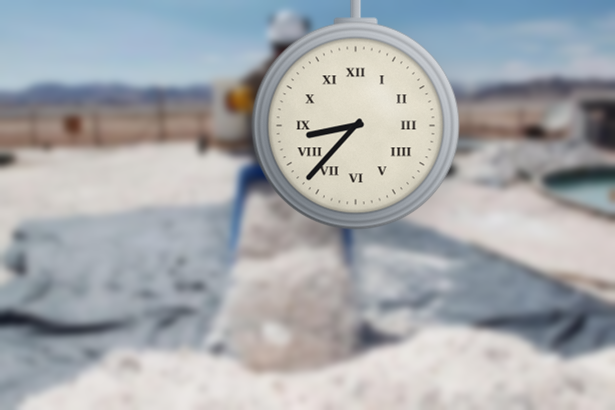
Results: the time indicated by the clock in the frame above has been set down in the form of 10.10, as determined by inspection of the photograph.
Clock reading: 8.37
